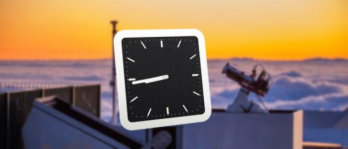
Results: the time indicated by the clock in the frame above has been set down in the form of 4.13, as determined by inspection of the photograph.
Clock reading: 8.44
